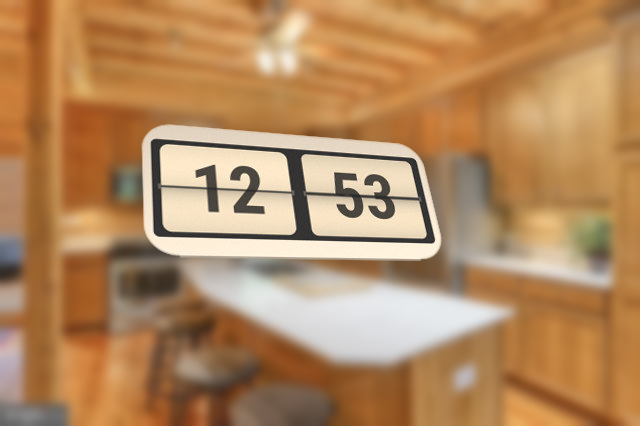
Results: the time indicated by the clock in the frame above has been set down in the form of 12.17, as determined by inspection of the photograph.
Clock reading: 12.53
